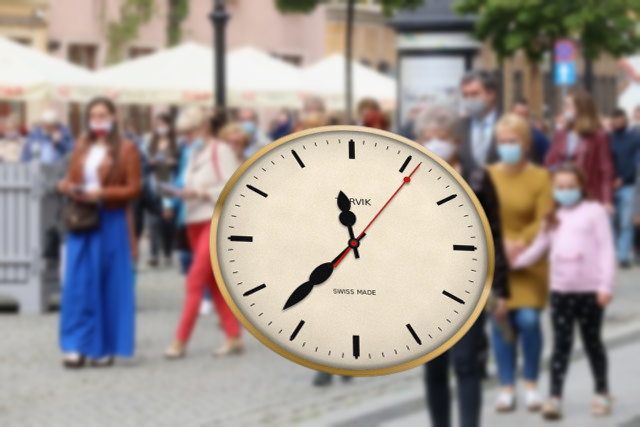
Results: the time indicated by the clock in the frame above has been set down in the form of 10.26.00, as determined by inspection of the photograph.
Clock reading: 11.37.06
